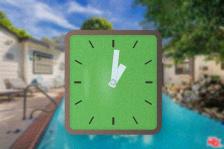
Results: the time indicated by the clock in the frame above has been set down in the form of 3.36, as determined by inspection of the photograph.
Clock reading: 1.01
